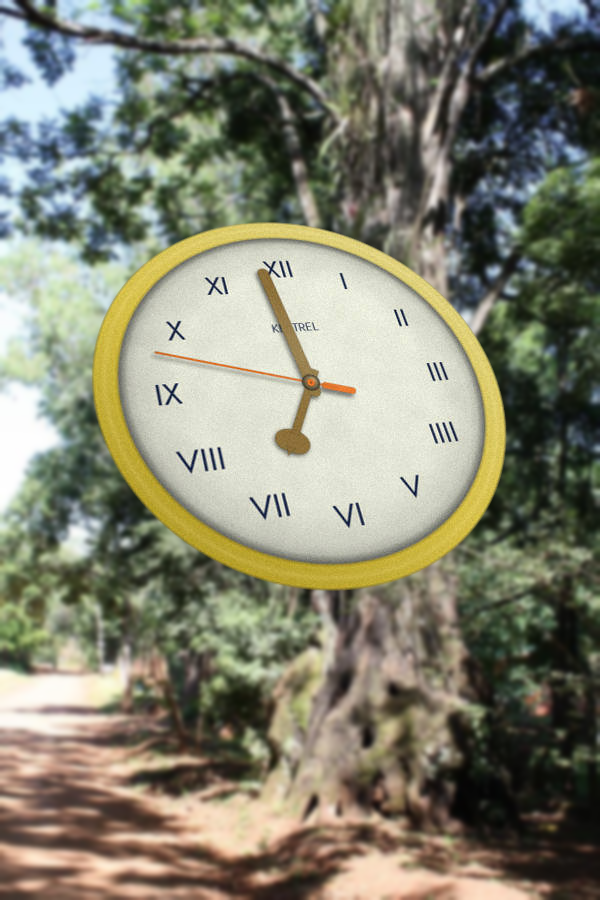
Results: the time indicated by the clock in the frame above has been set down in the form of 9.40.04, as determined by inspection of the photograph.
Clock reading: 6.58.48
